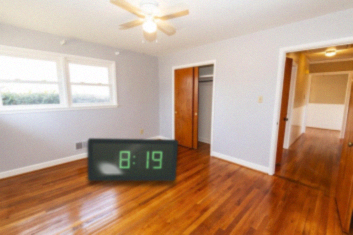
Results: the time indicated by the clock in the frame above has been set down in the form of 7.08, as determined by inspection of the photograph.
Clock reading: 8.19
